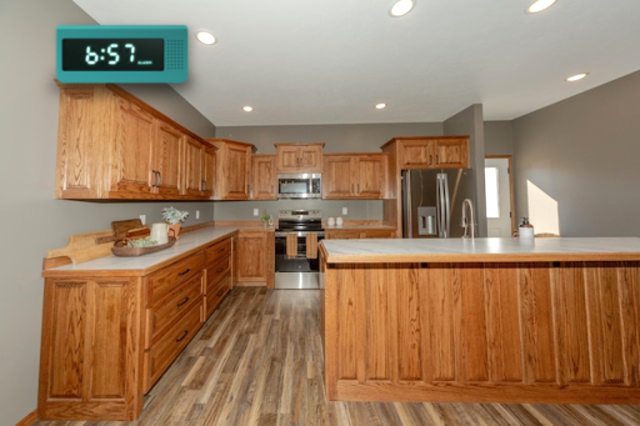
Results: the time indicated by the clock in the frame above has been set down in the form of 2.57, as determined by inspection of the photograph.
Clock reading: 6.57
